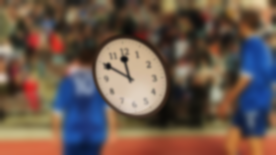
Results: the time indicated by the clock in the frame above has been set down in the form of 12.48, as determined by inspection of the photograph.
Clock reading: 11.50
